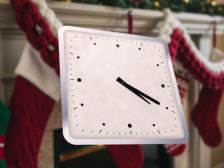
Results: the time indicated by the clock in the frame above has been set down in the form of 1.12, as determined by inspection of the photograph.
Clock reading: 4.20
